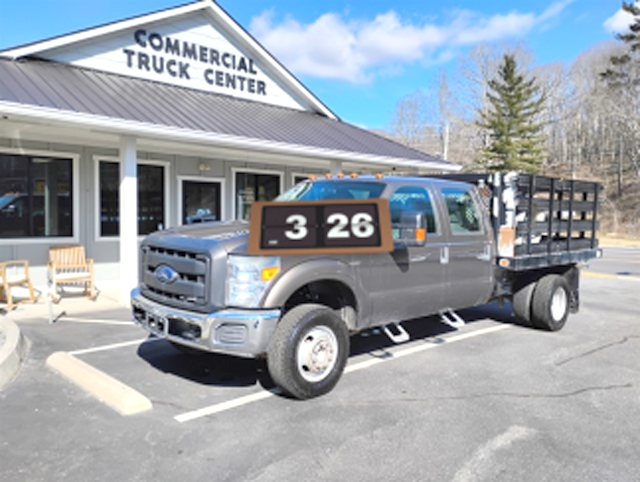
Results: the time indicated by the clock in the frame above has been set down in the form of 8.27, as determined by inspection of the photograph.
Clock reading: 3.26
